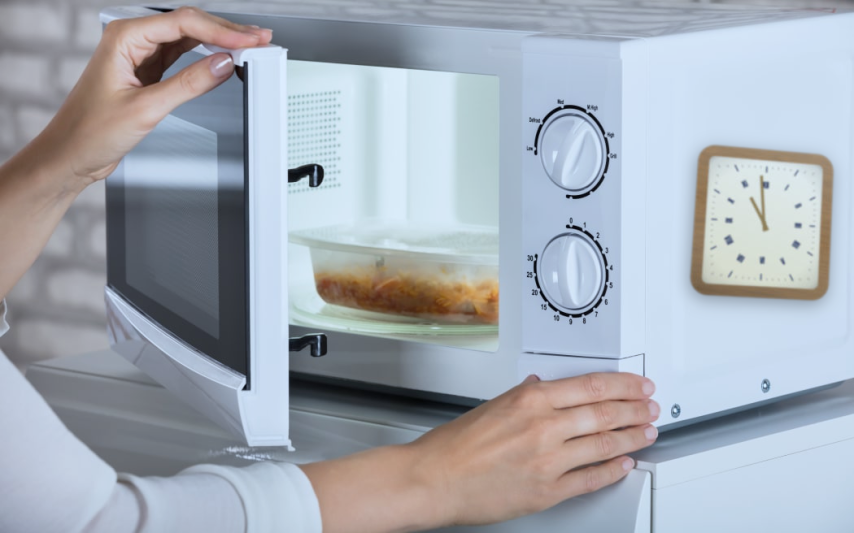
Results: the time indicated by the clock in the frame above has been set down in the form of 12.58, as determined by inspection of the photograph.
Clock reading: 10.59
